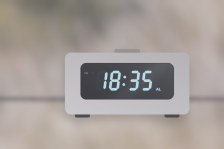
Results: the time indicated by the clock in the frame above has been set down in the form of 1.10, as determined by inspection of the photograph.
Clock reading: 18.35
